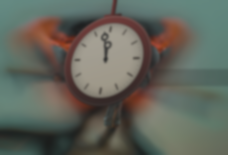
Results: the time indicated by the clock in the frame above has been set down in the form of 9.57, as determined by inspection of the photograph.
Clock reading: 11.58
